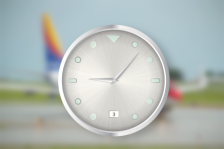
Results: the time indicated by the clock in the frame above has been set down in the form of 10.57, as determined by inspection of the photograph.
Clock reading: 9.07
